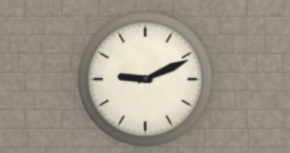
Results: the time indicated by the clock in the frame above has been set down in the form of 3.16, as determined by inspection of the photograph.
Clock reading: 9.11
